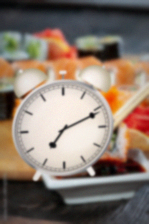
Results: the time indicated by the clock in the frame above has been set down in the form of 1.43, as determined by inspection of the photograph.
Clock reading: 7.11
